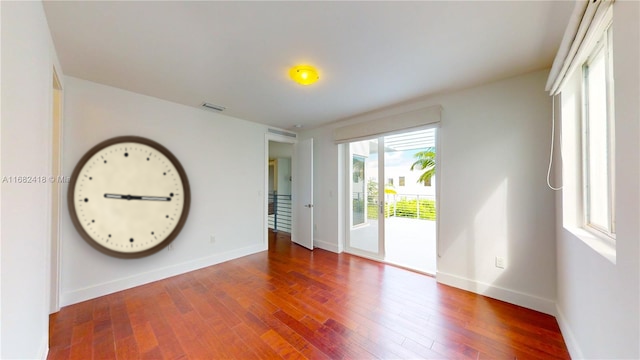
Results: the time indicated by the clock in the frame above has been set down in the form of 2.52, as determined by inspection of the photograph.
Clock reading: 9.16
